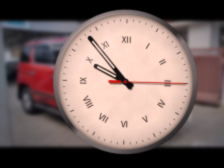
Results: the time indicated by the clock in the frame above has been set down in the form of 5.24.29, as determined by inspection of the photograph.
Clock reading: 9.53.15
